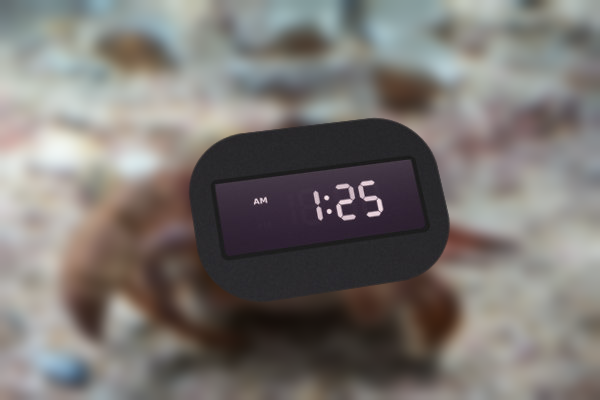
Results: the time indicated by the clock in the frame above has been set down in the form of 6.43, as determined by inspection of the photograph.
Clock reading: 1.25
